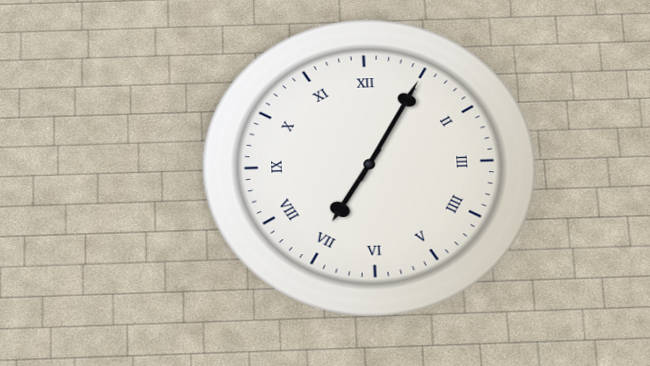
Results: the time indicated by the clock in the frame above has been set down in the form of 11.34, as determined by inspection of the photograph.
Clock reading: 7.05
